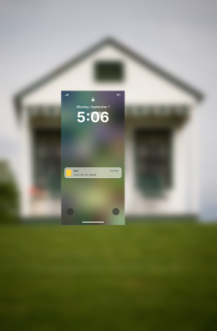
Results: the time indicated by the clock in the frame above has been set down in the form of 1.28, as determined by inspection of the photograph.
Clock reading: 5.06
